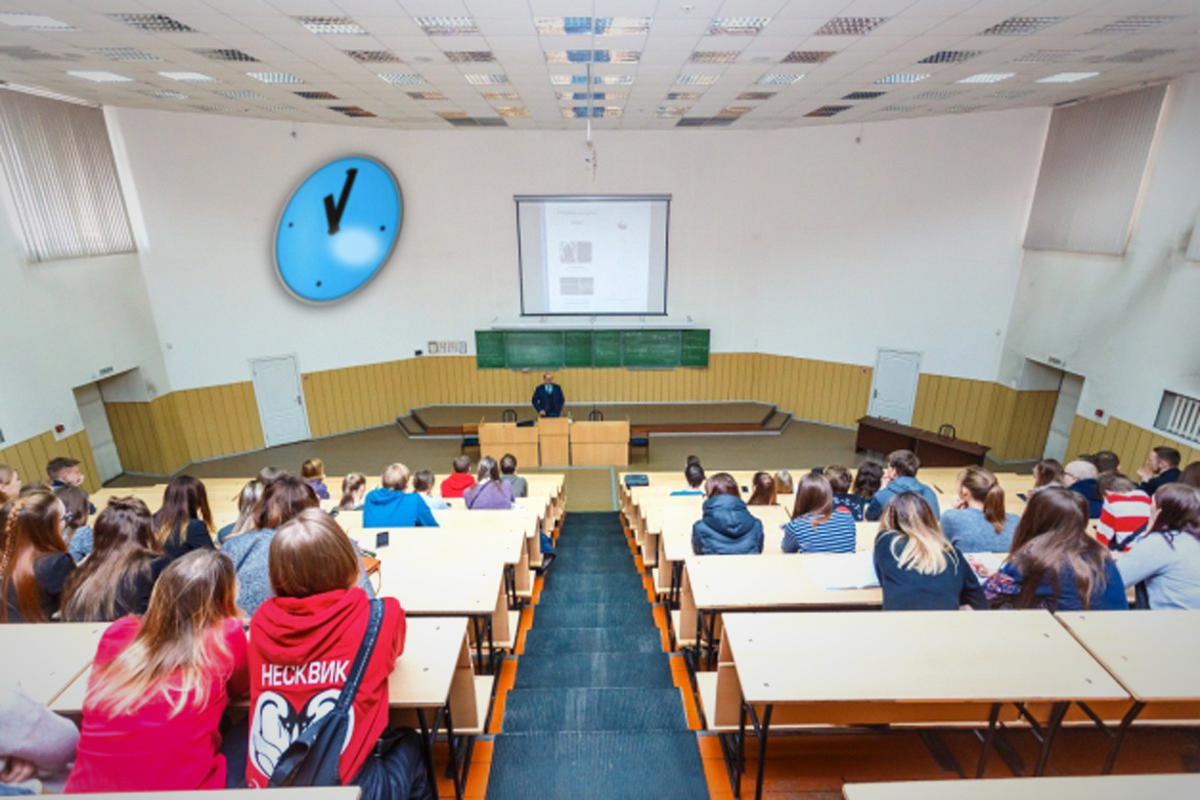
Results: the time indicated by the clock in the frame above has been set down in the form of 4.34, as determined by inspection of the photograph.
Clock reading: 11.01
